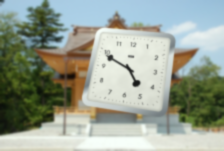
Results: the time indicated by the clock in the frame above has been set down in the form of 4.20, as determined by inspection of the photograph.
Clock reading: 4.49
